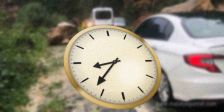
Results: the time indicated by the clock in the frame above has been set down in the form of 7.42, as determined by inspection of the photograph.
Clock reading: 8.37
